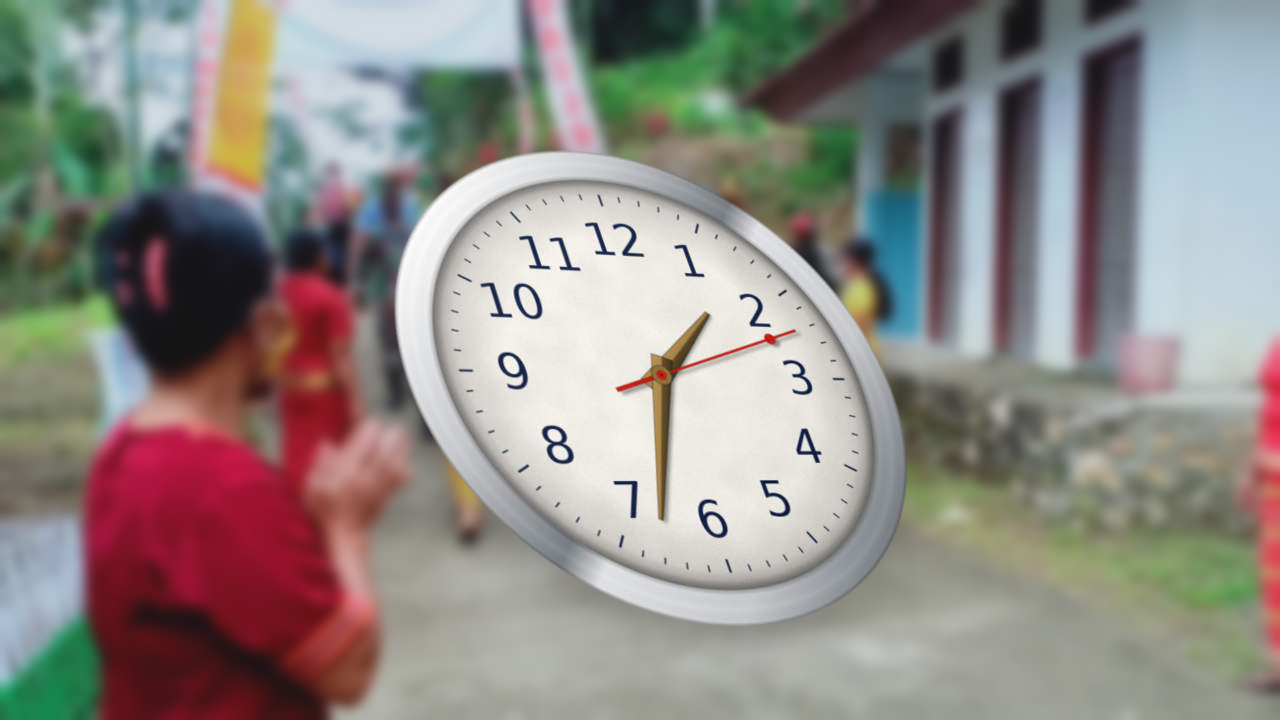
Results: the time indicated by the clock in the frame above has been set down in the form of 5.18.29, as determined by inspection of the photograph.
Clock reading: 1.33.12
